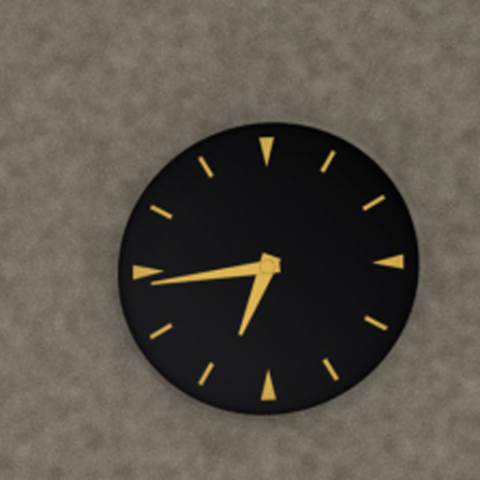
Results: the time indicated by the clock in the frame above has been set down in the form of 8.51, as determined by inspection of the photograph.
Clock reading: 6.44
